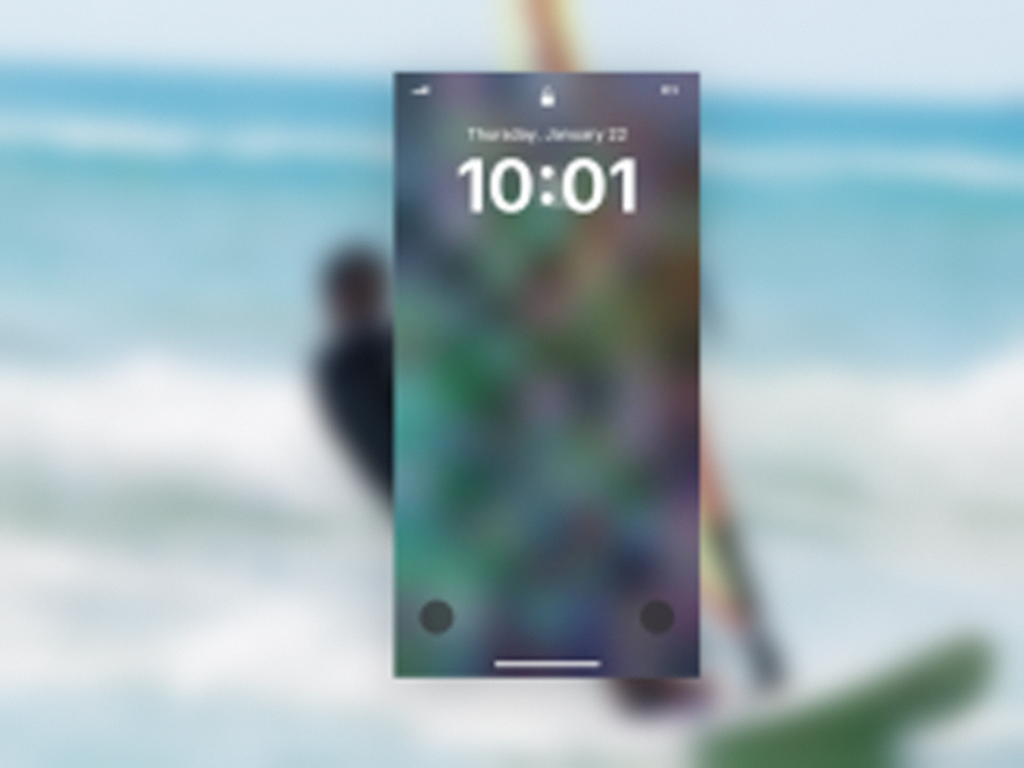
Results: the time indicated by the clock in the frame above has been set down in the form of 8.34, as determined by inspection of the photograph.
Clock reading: 10.01
